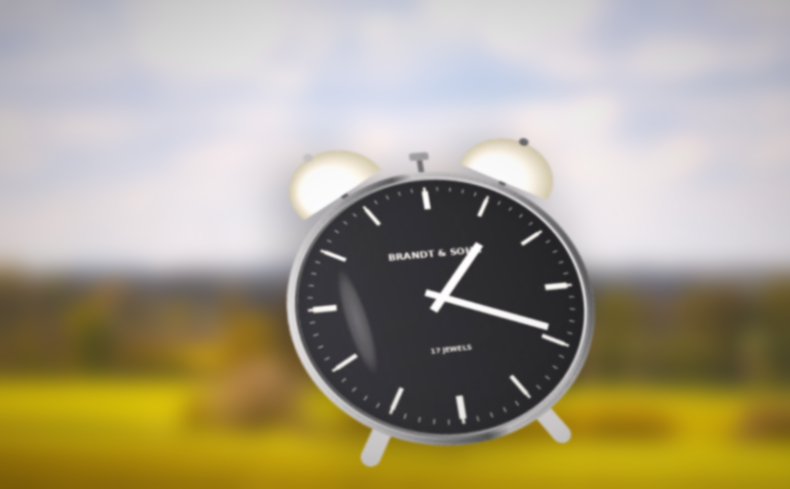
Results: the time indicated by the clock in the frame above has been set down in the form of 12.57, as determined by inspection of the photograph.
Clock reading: 1.19
